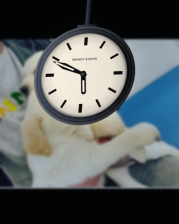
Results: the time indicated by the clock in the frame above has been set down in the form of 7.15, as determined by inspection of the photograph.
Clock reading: 5.49
